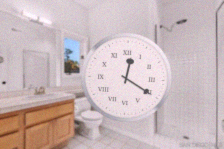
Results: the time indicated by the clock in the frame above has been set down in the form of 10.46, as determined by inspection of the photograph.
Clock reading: 12.20
